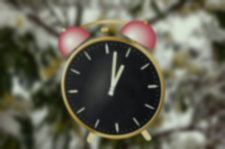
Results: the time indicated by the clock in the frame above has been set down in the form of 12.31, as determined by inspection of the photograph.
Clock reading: 1.02
